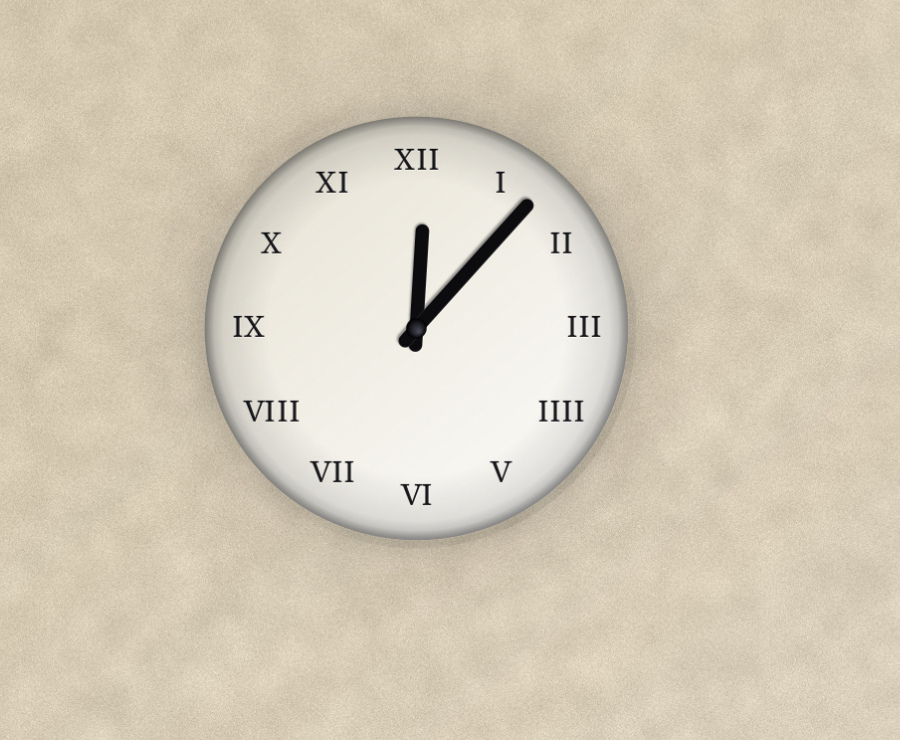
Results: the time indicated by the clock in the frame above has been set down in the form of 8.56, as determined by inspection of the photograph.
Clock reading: 12.07
